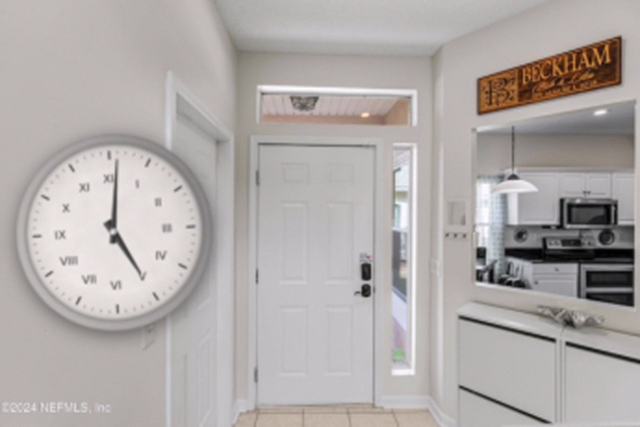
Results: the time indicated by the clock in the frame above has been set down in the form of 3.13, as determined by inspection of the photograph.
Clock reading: 5.01
